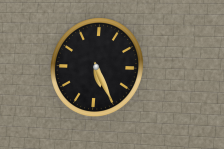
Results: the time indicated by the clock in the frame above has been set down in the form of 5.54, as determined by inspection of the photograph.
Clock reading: 5.25
